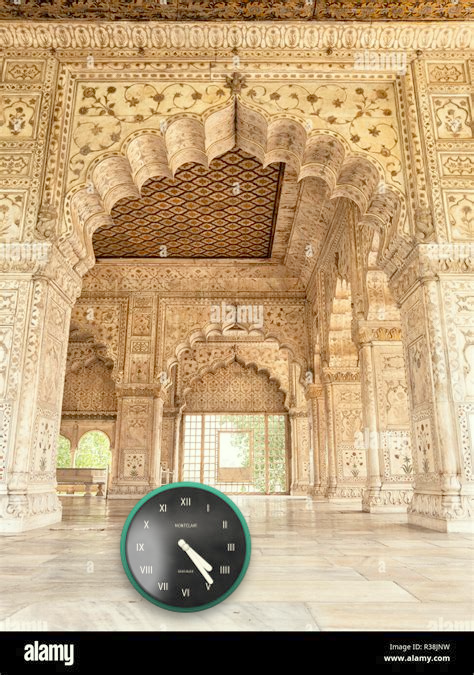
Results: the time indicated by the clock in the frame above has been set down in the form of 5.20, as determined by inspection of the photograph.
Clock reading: 4.24
